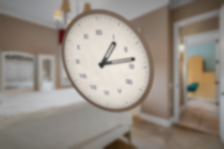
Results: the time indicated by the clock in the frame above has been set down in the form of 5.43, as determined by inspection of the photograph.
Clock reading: 1.13
